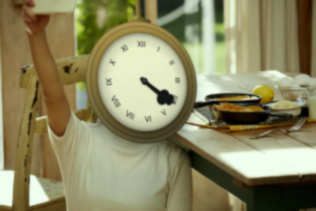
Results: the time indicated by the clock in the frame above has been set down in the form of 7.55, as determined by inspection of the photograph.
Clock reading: 4.21
